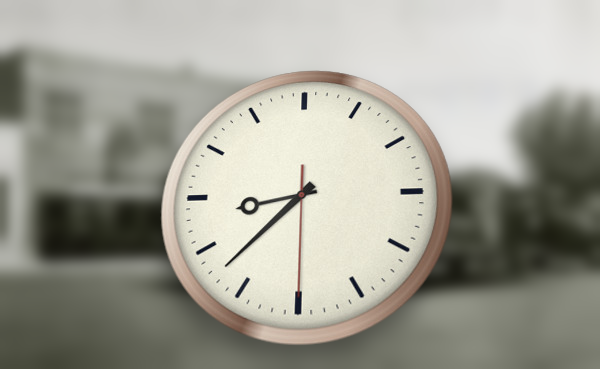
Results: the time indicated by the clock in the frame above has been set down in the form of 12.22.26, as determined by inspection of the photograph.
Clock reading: 8.37.30
